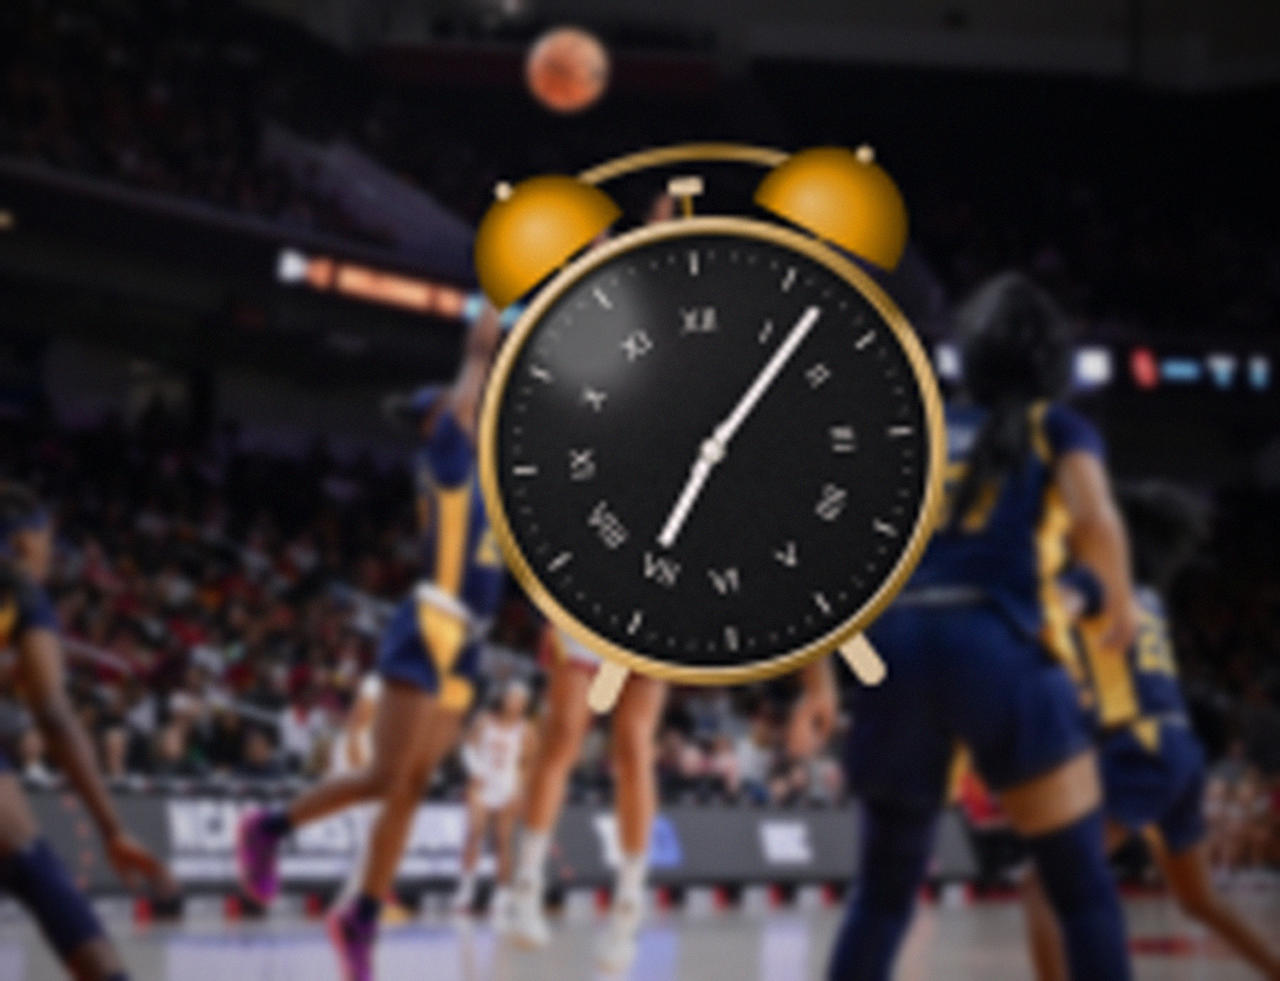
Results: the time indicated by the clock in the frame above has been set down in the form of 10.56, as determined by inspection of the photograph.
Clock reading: 7.07
